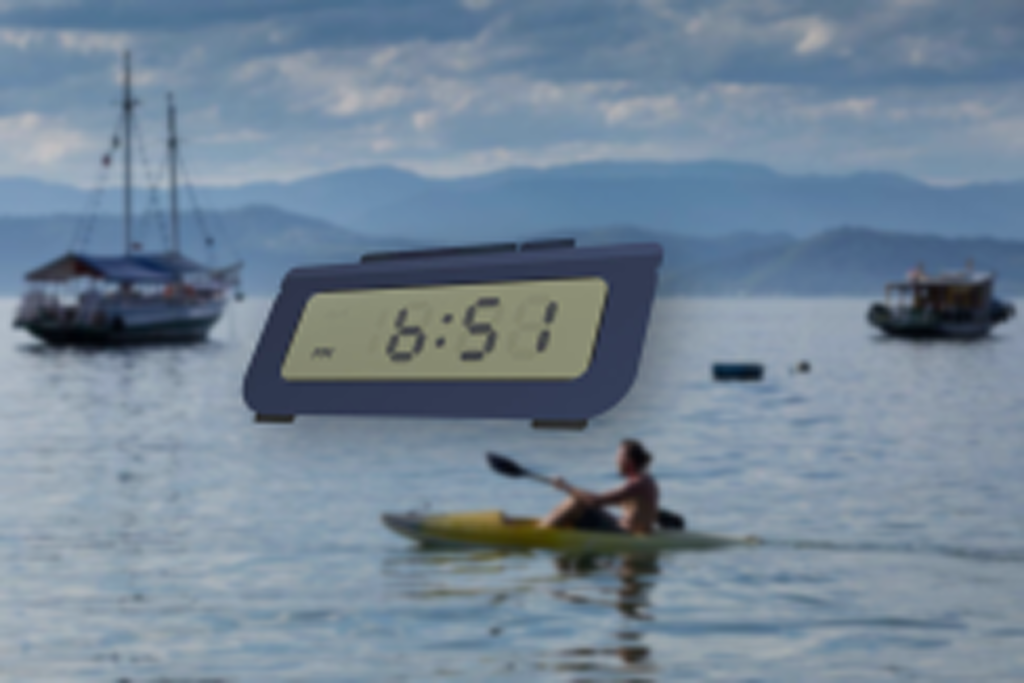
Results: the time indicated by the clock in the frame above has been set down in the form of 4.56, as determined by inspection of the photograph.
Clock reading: 6.51
